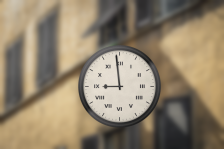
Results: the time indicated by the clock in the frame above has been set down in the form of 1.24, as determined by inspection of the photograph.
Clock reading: 8.59
